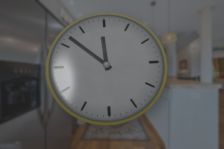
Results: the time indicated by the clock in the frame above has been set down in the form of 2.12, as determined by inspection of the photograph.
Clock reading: 11.52
